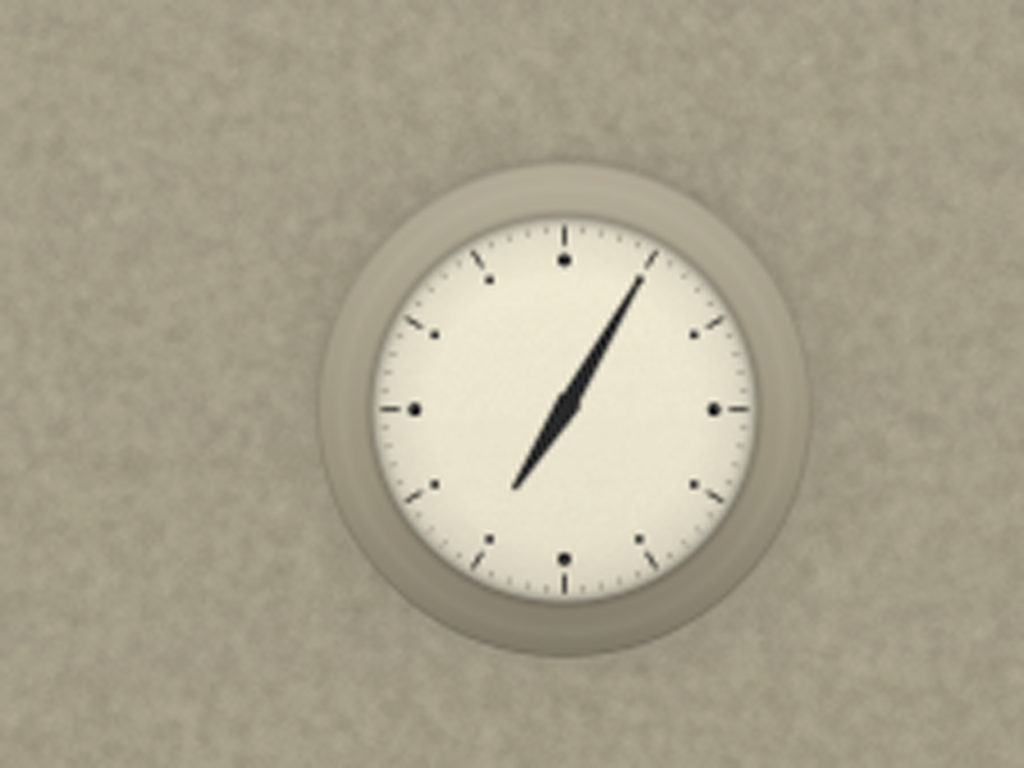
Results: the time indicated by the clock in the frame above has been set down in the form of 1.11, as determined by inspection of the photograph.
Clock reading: 7.05
